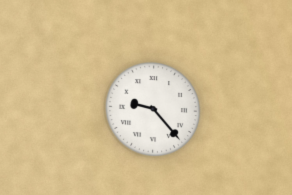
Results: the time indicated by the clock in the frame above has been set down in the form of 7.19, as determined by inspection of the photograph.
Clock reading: 9.23
